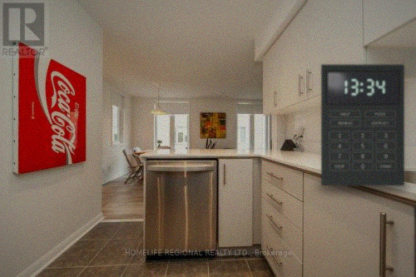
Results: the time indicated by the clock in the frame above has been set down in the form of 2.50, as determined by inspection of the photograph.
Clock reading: 13.34
